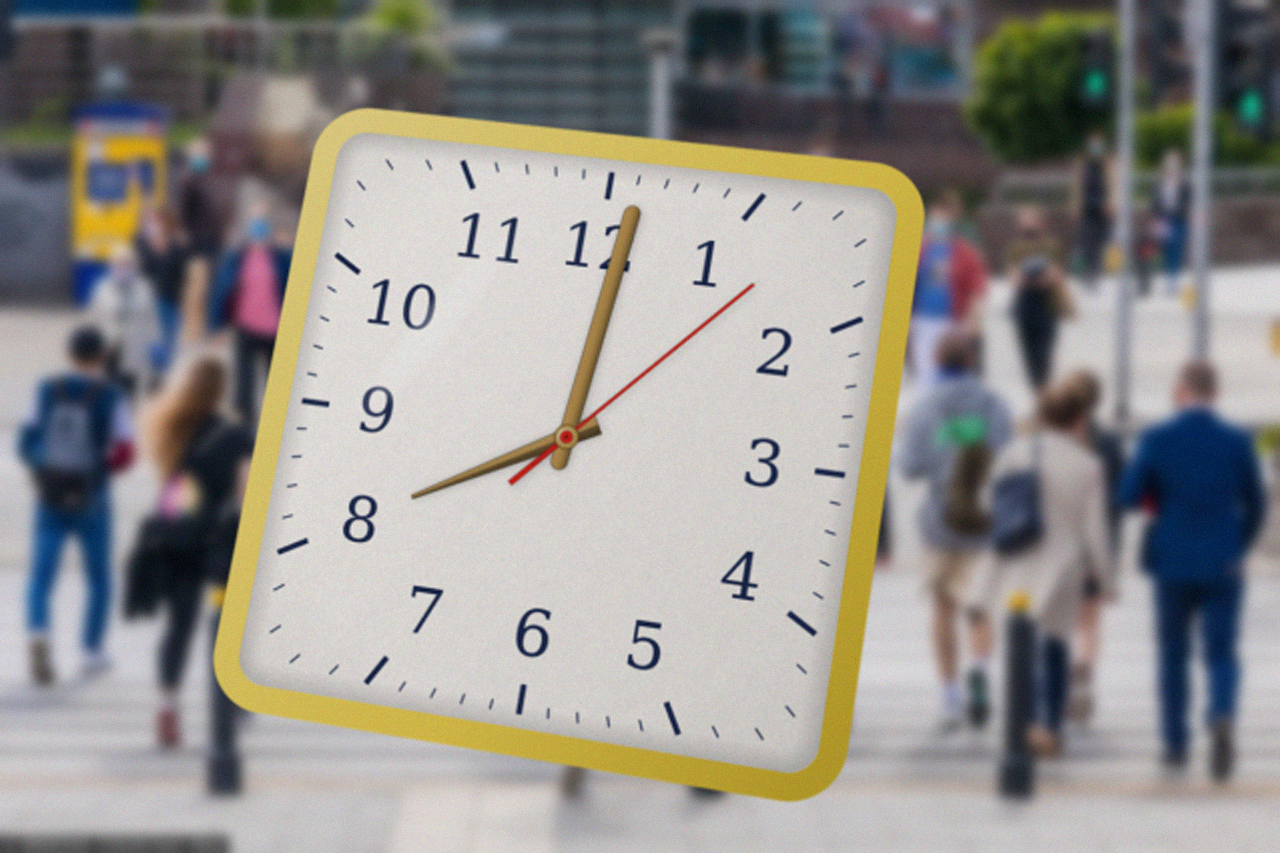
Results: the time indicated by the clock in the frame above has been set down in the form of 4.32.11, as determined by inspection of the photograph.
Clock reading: 8.01.07
